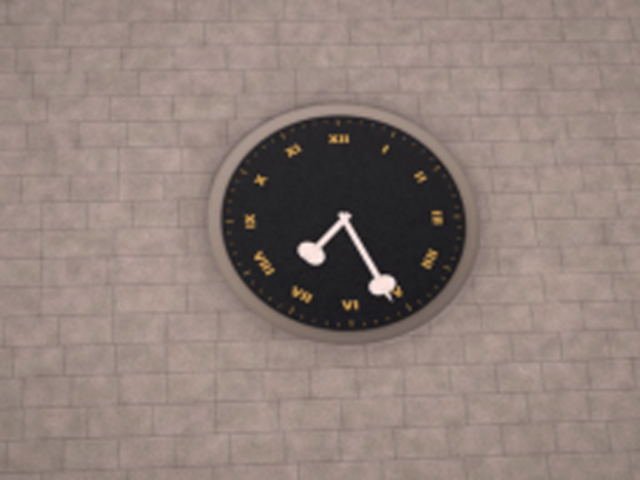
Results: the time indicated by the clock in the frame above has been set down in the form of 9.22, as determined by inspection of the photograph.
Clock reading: 7.26
